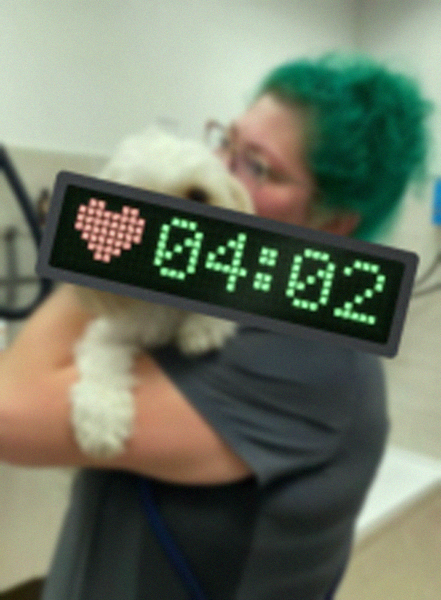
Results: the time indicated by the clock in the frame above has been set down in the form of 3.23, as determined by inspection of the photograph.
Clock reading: 4.02
